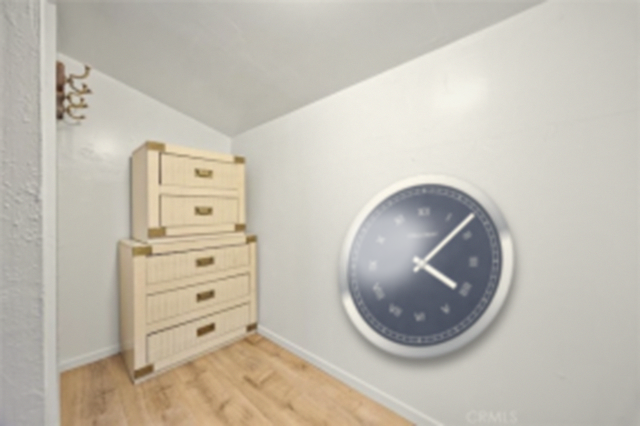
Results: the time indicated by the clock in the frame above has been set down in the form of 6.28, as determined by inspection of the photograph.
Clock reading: 4.08
